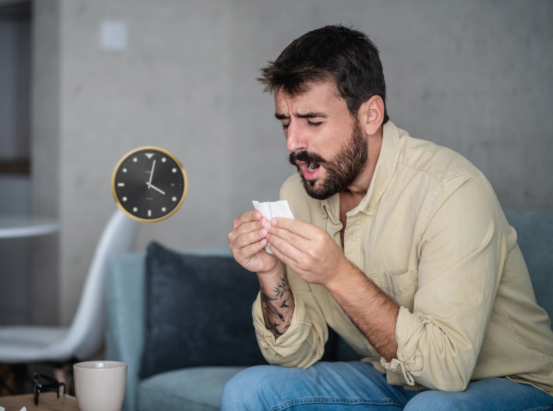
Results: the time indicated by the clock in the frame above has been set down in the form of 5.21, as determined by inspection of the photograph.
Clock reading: 4.02
